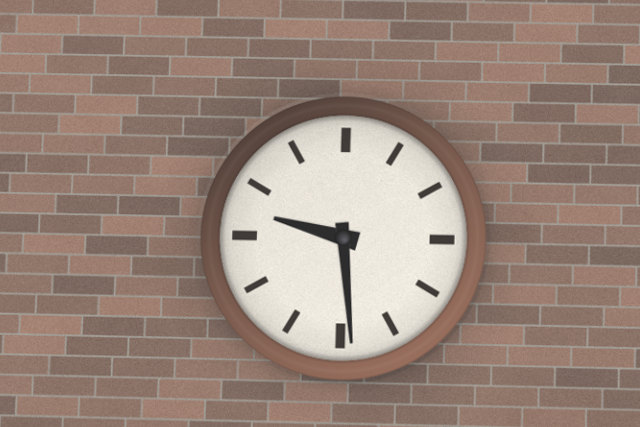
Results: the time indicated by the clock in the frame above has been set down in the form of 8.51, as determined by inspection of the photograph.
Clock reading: 9.29
